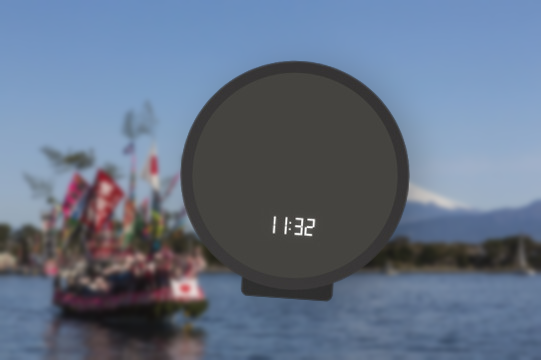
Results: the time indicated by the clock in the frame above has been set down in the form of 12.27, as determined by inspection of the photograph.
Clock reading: 11.32
